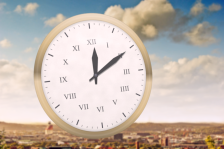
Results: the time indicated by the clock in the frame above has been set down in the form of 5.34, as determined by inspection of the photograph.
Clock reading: 12.10
